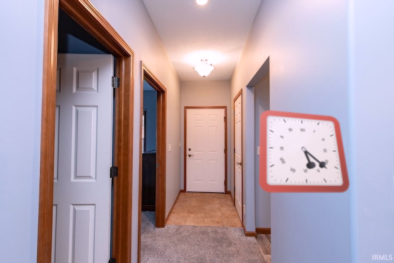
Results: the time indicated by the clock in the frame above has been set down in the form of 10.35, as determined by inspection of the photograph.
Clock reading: 5.22
